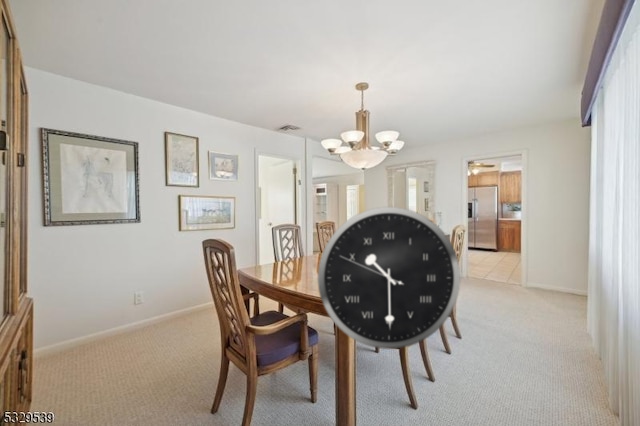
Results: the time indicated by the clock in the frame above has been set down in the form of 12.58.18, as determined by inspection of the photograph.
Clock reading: 10.29.49
